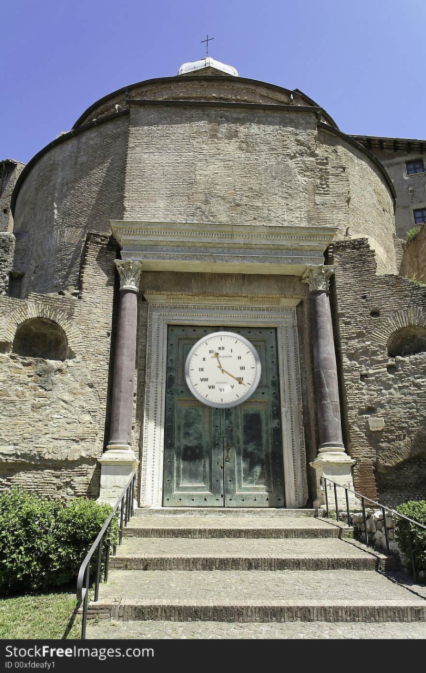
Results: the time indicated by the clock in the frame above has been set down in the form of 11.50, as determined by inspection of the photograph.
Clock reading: 11.21
